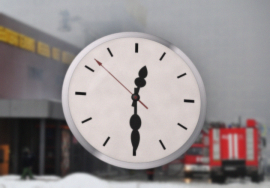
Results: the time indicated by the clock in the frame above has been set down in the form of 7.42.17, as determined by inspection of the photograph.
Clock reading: 12.29.52
